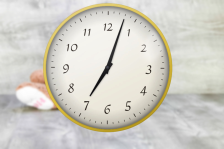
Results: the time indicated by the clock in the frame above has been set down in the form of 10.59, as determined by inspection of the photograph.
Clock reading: 7.03
